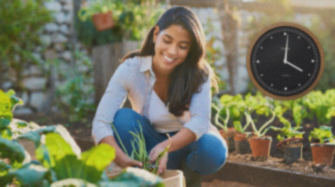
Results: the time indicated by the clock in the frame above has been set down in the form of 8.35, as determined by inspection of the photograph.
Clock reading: 4.01
